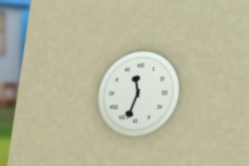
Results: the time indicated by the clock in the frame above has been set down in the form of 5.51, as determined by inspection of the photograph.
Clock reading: 11.33
